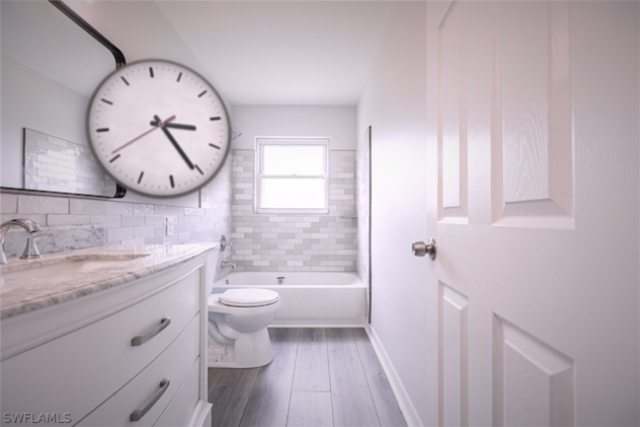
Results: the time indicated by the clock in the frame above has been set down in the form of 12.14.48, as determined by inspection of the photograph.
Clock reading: 3.25.41
